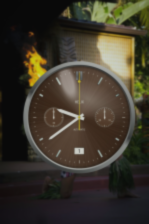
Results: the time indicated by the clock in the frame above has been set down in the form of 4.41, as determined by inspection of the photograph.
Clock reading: 9.39
